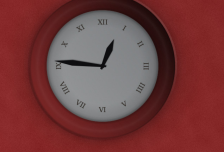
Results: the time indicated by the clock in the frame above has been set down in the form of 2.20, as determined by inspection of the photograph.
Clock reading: 12.46
